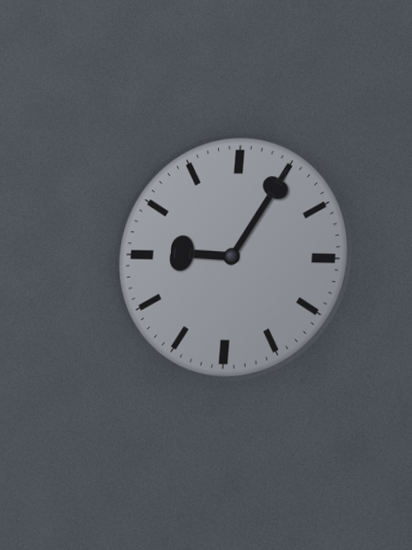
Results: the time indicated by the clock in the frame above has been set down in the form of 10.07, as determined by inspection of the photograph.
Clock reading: 9.05
